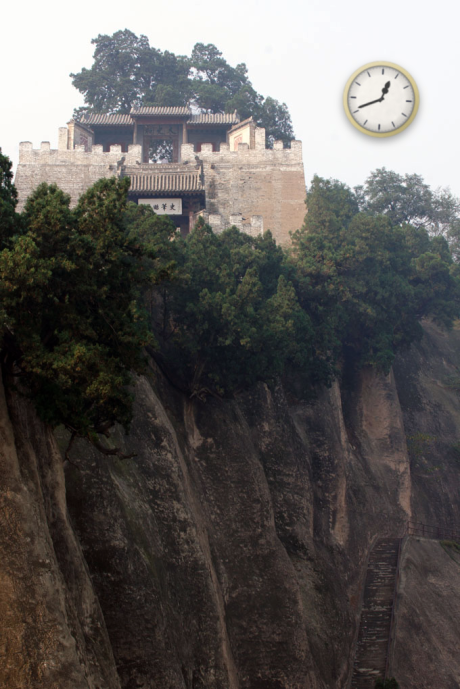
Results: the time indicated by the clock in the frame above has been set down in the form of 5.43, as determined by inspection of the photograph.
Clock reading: 12.41
